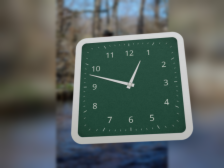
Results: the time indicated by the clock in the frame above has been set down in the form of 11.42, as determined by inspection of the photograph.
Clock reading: 12.48
